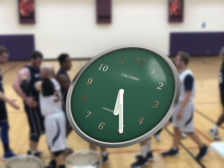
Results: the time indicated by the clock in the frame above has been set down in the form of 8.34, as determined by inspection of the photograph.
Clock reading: 5.25
